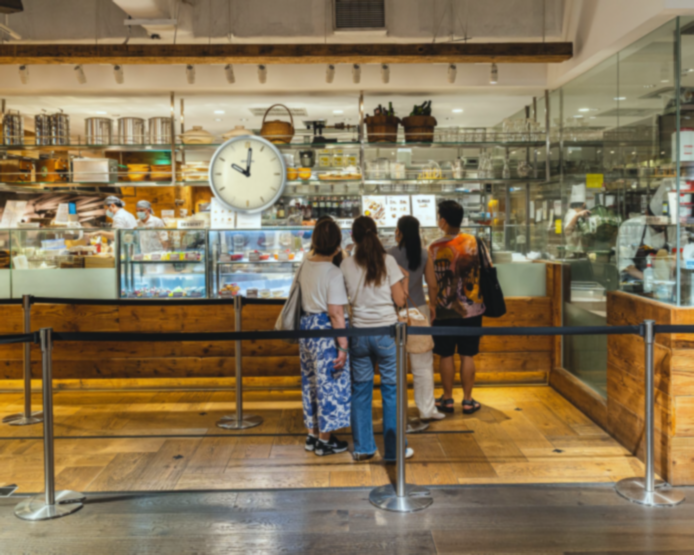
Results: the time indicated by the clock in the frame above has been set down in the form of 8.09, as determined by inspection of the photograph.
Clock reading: 10.01
